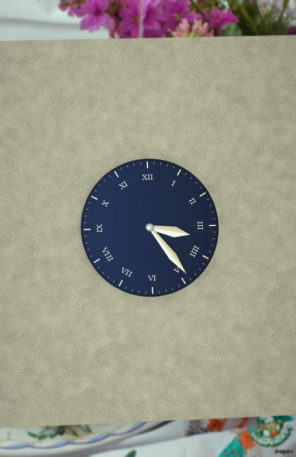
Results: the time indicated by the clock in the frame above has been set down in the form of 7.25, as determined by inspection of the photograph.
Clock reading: 3.24
